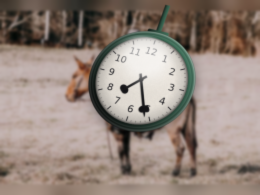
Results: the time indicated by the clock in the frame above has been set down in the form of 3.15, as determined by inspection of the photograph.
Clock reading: 7.26
